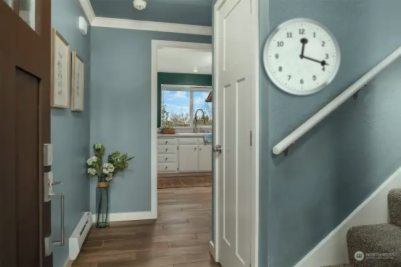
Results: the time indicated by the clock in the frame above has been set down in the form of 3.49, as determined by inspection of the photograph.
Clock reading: 12.18
